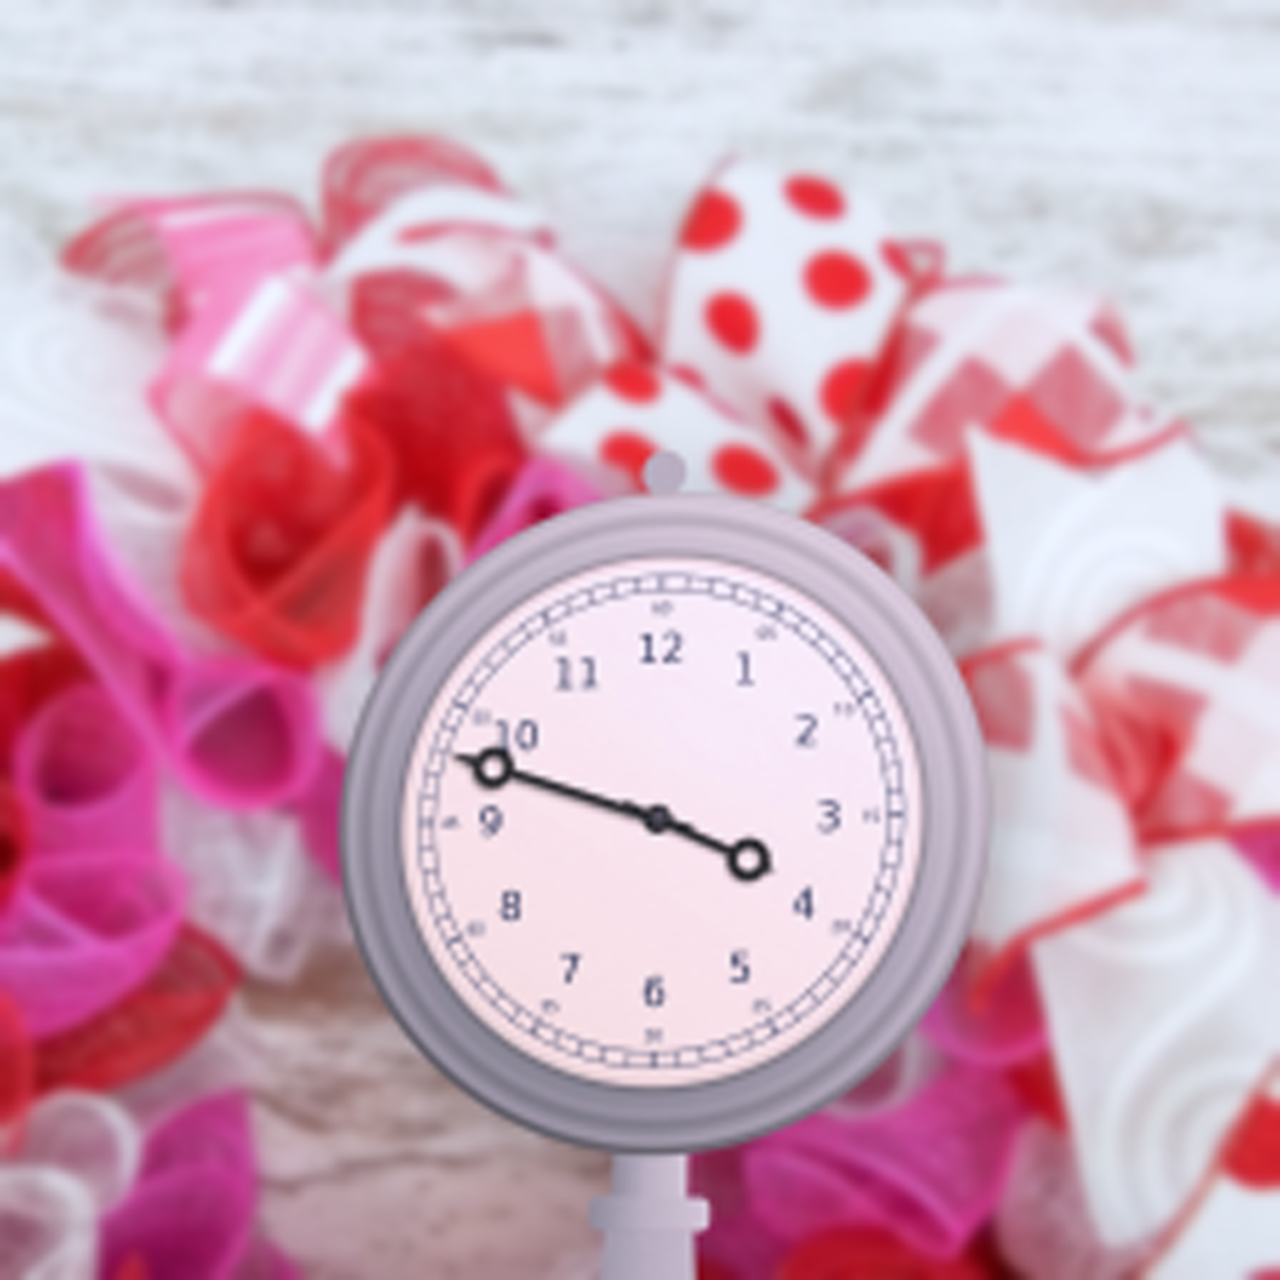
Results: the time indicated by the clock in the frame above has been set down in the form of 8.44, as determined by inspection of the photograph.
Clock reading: 3.48
